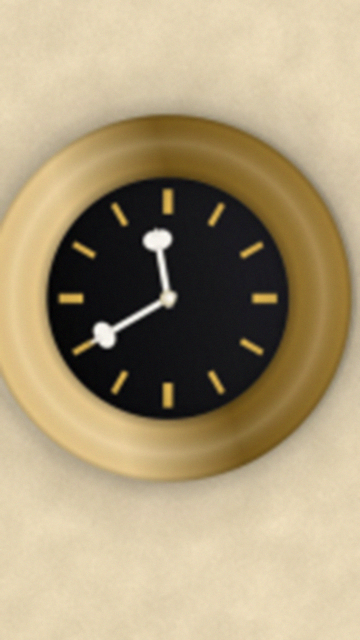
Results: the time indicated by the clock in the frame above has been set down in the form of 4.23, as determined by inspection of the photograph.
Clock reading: 11.40
